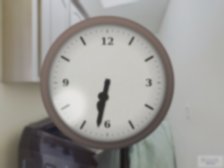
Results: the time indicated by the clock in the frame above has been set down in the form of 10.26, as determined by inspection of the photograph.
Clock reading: 6.32
